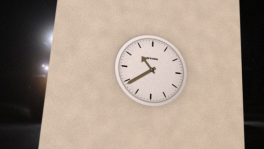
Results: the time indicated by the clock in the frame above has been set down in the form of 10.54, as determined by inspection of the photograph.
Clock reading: 10.39
